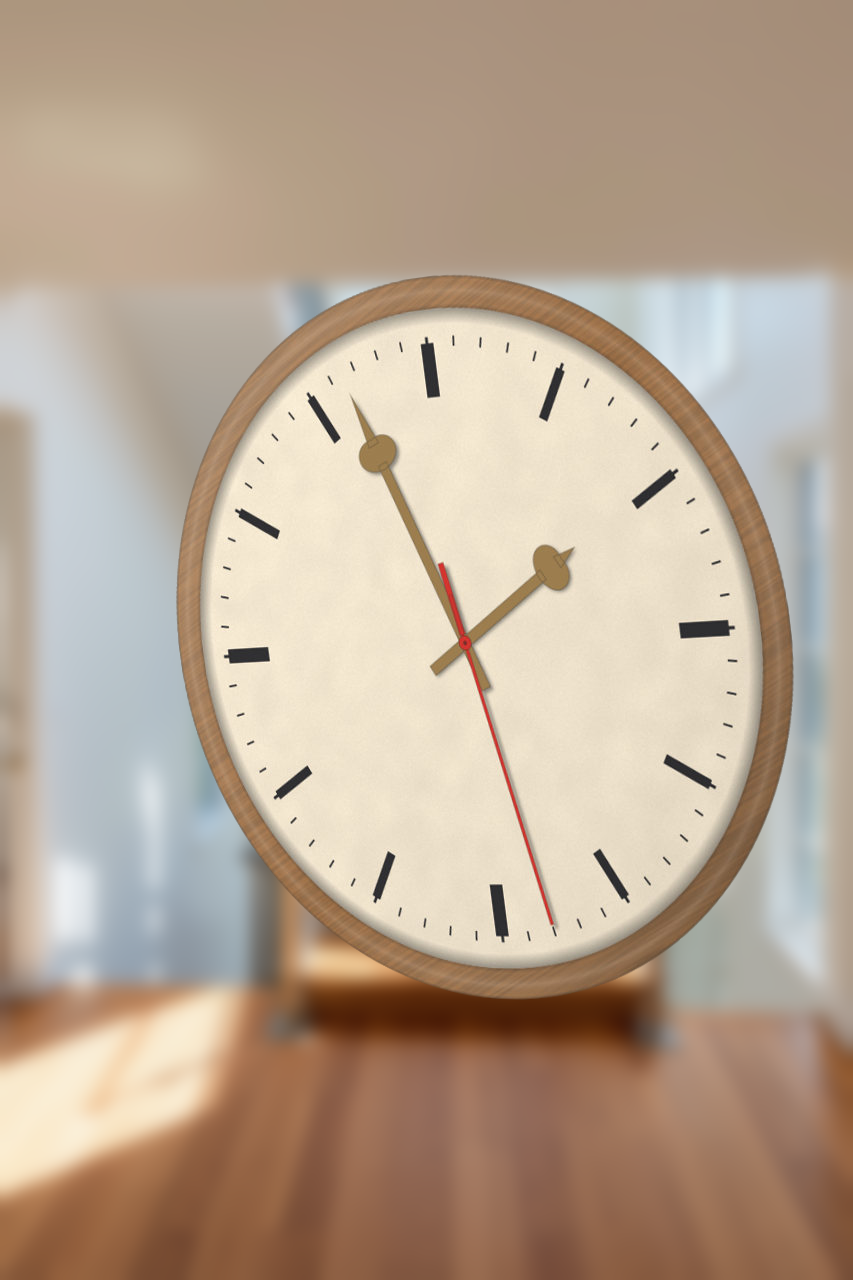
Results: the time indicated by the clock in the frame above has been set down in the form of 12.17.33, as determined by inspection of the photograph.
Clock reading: 1.56.28
